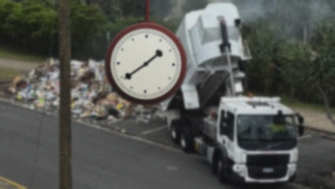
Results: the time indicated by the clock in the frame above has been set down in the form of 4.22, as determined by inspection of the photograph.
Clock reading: 1.39
